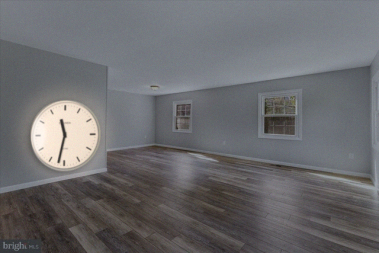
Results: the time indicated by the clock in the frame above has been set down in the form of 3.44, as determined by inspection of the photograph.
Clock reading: 11.32
